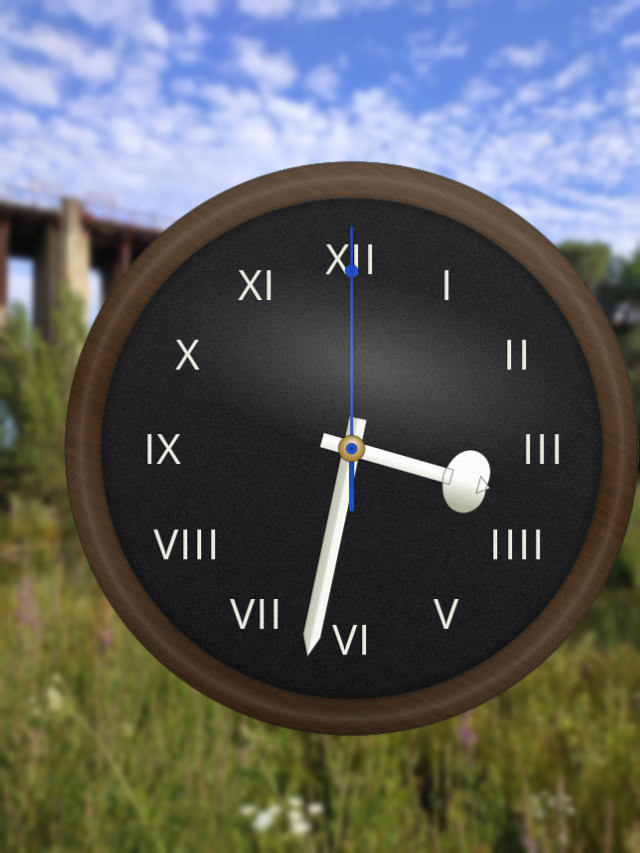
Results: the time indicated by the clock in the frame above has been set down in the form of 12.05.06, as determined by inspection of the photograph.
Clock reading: 3.32.00
